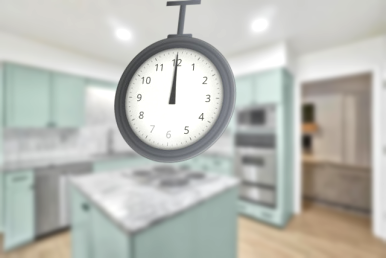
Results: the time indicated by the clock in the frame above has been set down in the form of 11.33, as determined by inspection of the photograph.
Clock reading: 12.00
